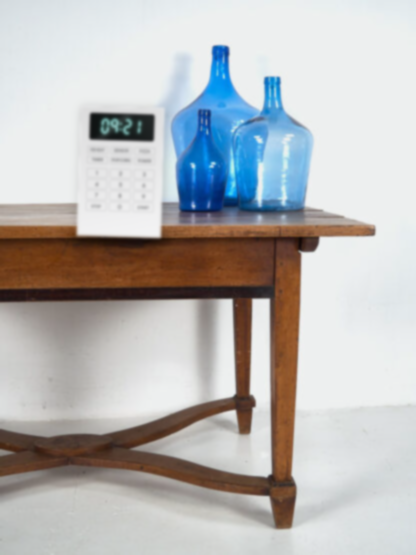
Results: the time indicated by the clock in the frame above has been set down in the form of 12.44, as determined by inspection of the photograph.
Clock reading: 9.21
